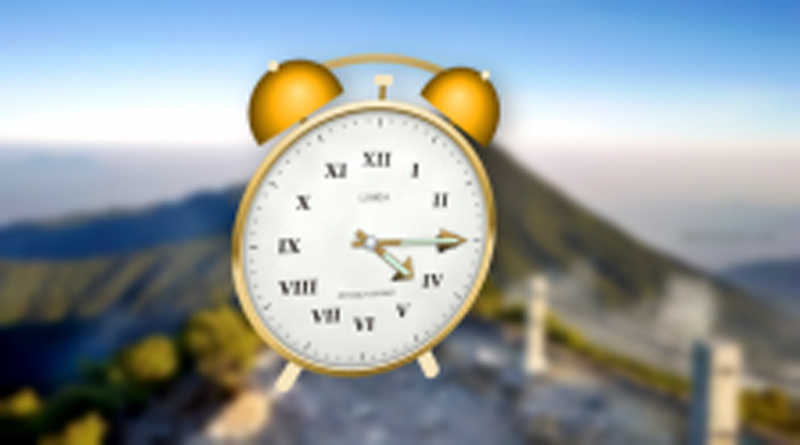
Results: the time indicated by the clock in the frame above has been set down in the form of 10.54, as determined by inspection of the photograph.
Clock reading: 4.15
